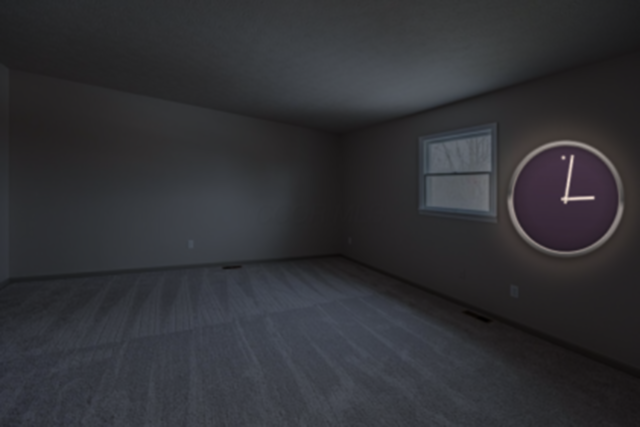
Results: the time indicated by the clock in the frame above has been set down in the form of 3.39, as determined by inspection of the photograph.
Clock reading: 3.02
